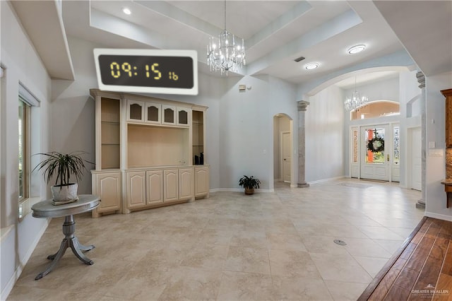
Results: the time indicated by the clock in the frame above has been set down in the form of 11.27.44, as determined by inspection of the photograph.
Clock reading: 9.15.16
